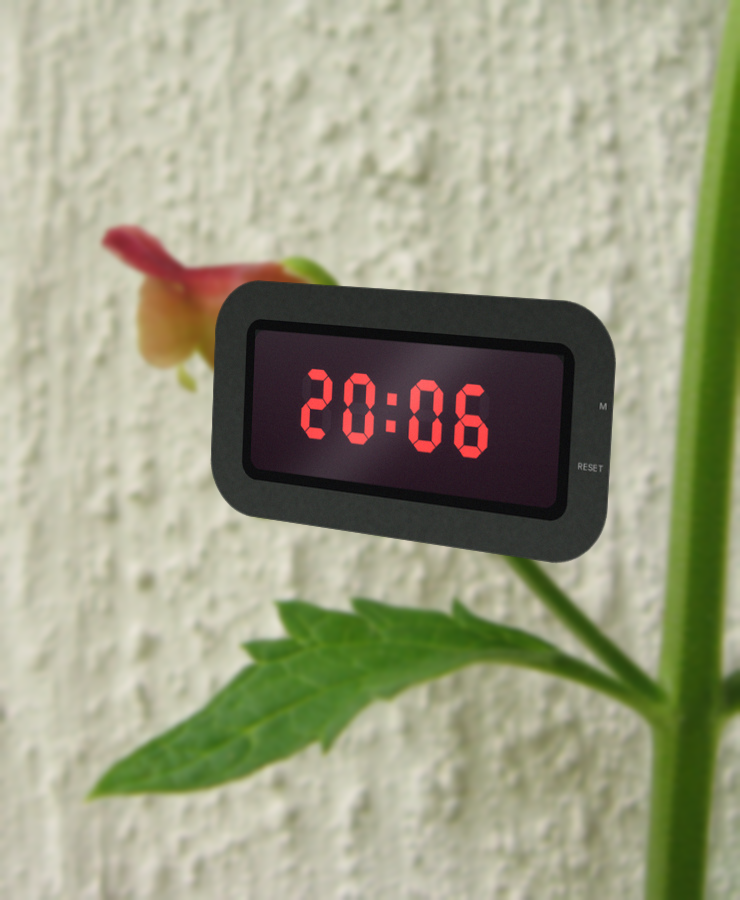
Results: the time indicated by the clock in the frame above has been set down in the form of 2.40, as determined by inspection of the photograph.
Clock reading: 20.06
